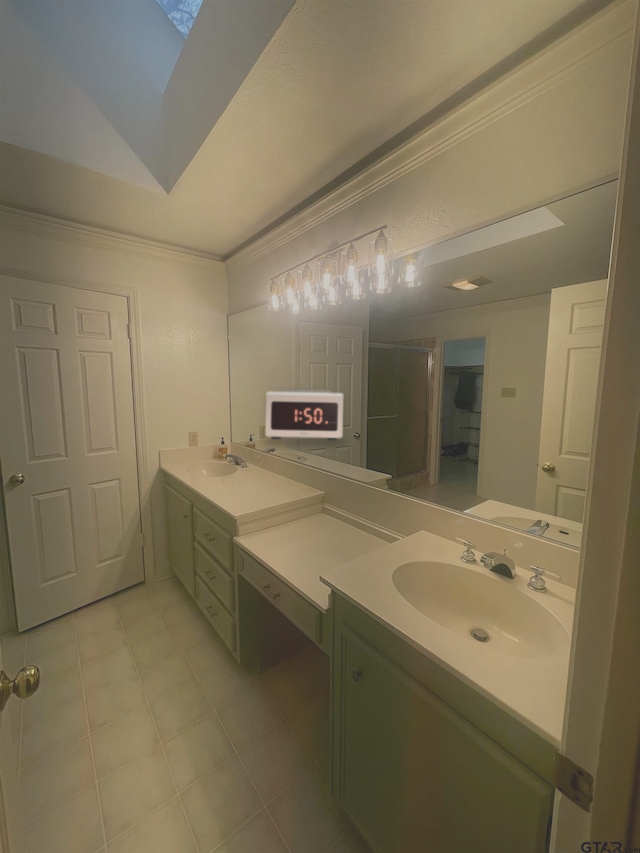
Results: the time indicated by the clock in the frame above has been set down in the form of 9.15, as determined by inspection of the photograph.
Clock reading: 1.50
